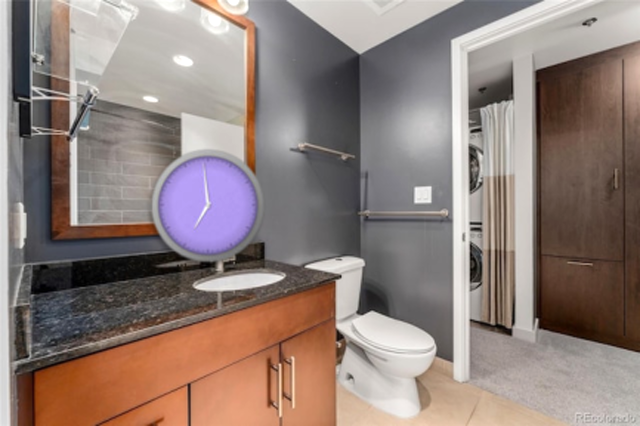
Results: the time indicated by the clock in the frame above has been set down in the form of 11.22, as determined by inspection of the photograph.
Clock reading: 6.59
